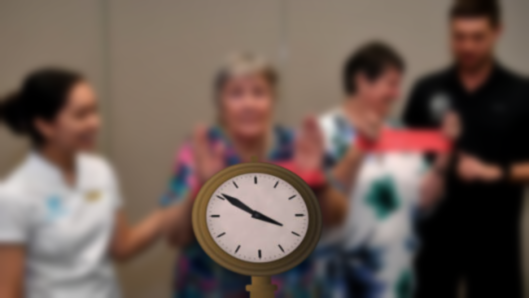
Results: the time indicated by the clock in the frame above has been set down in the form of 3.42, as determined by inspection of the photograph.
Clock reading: 3.51
